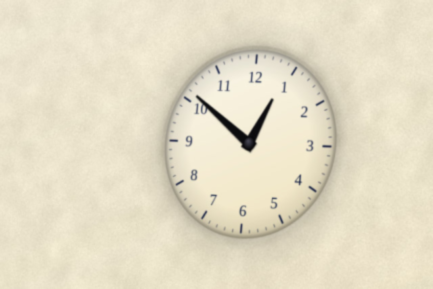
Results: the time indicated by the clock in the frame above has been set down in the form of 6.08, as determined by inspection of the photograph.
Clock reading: 12.51
